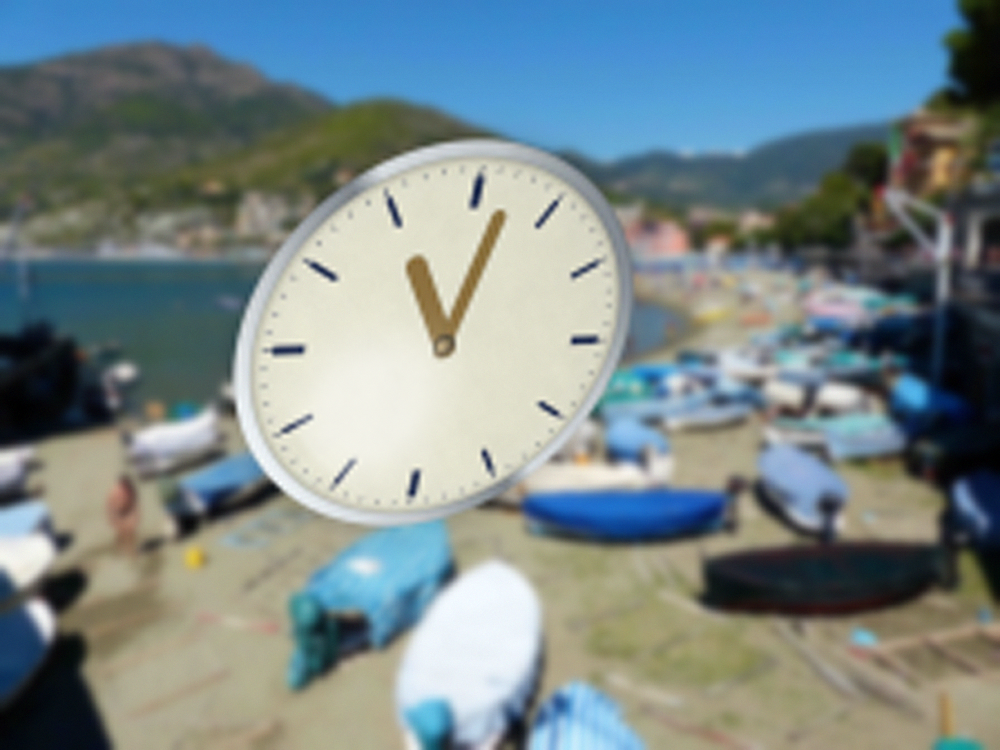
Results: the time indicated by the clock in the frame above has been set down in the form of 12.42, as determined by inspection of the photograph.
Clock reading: 11.02
